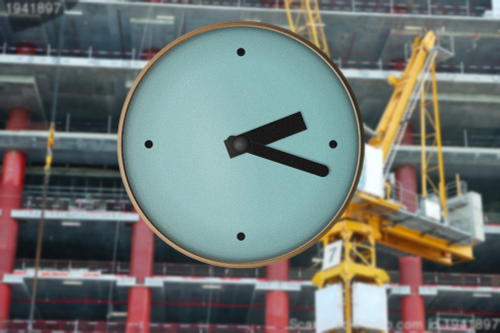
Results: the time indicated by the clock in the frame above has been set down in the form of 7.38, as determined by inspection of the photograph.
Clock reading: 2.18
